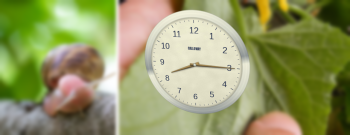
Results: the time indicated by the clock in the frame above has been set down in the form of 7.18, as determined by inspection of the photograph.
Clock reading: 8.15
